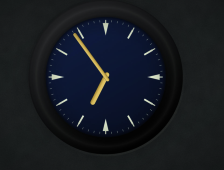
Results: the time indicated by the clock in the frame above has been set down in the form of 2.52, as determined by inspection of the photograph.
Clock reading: 6.54
